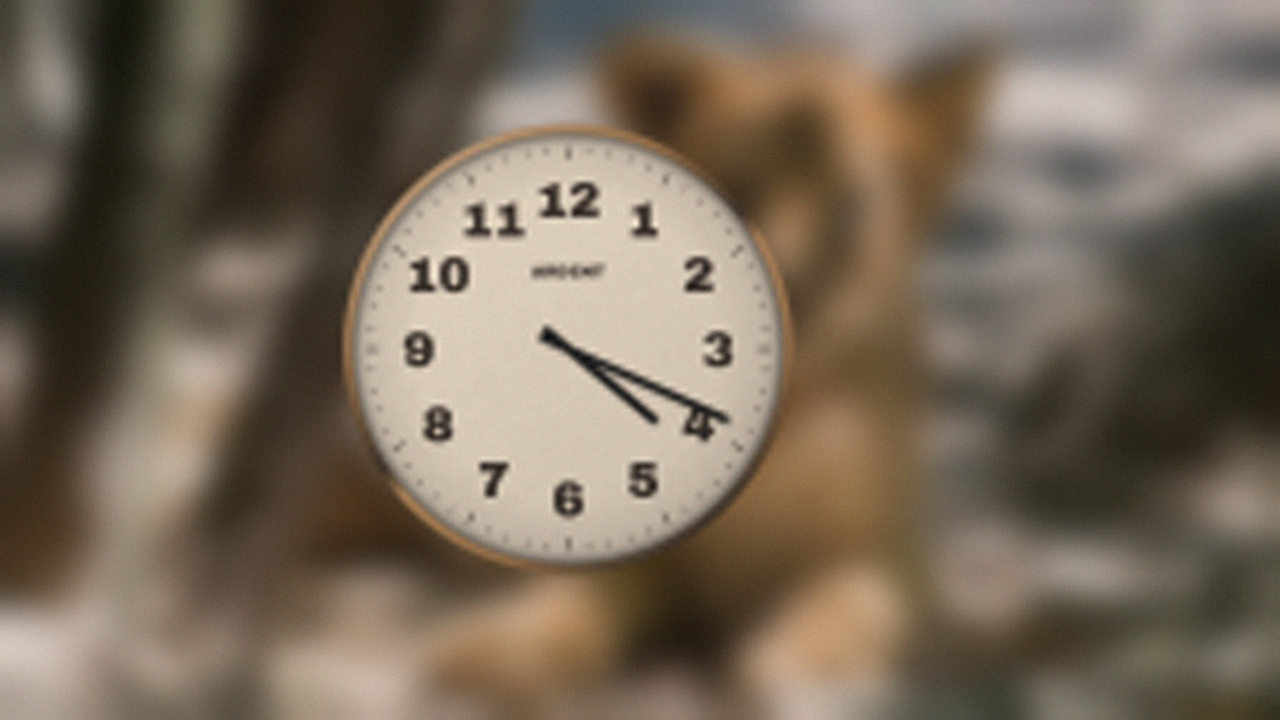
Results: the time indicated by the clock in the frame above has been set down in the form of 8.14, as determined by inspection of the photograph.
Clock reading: 4.19
